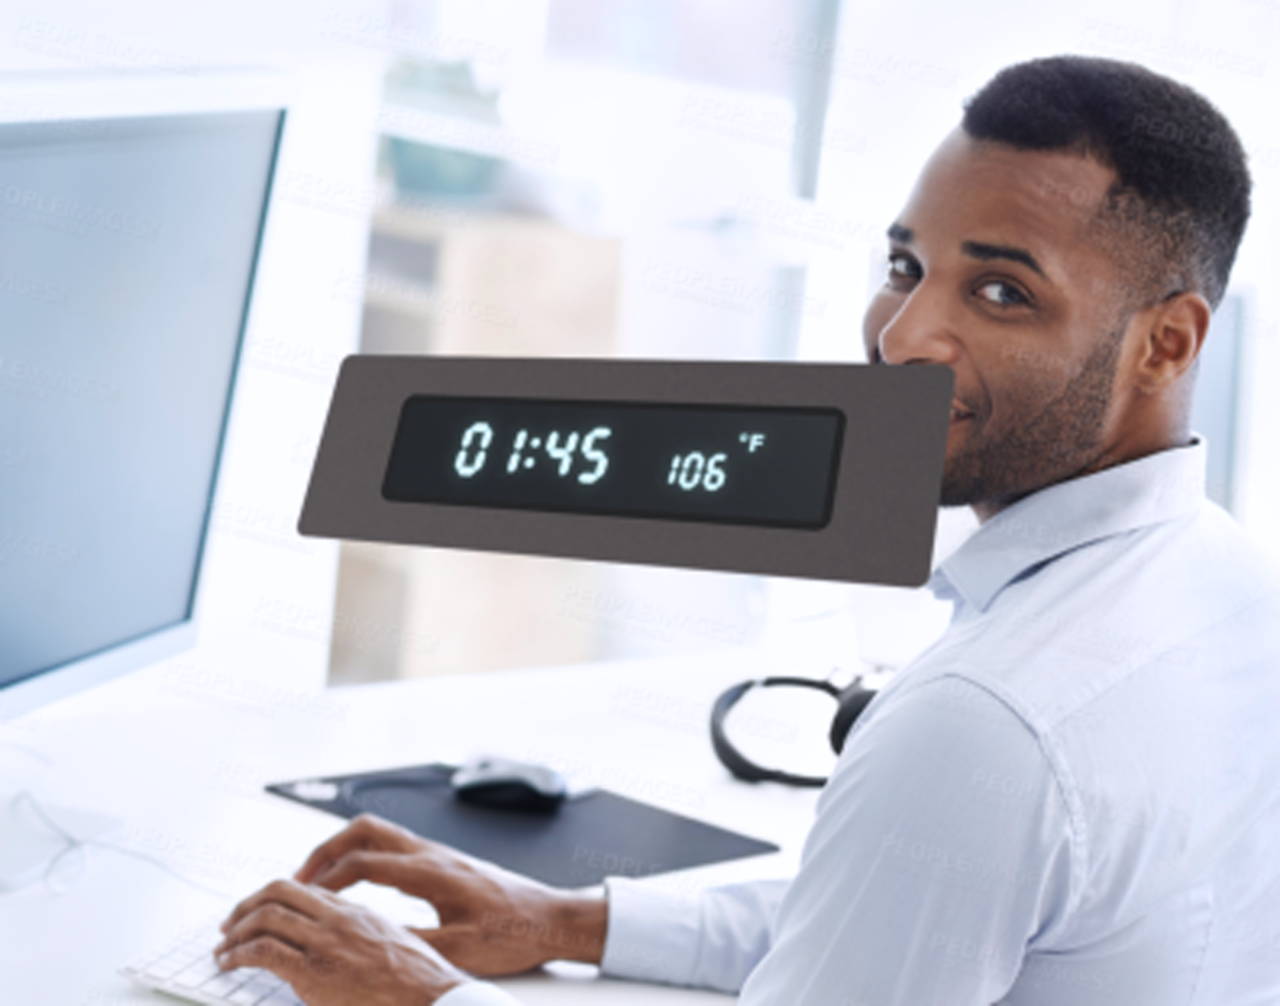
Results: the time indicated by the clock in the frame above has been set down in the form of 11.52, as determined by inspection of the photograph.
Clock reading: 1.45
